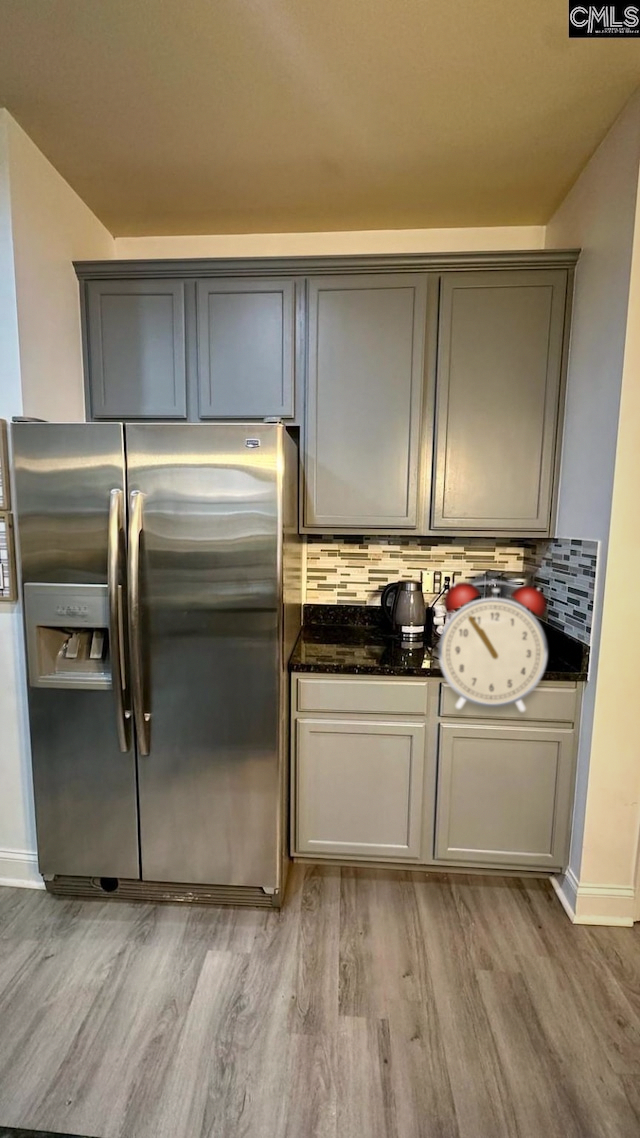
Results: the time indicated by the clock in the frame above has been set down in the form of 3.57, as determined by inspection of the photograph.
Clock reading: 10.54
